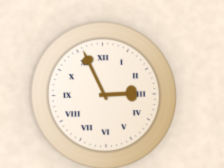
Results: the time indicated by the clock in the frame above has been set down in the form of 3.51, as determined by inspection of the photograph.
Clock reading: 2.56
